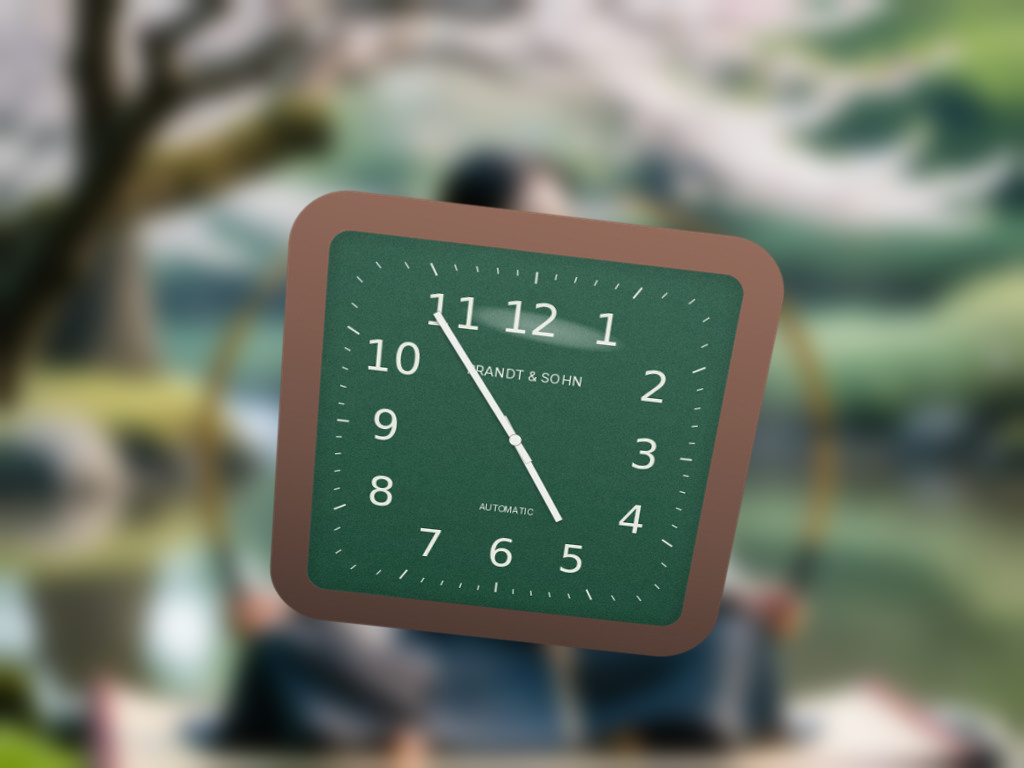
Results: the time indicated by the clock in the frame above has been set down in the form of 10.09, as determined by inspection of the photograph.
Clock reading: 4.54
